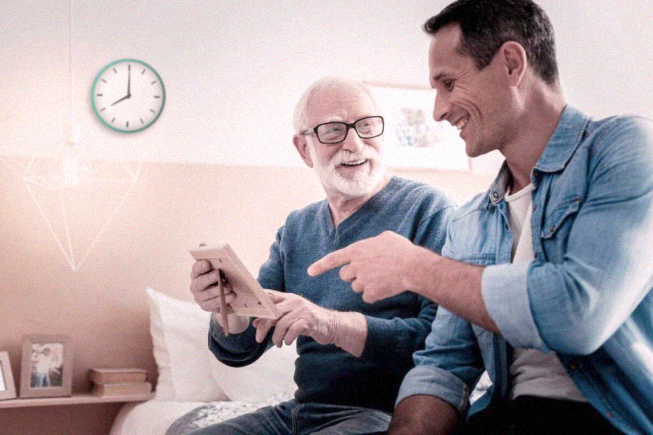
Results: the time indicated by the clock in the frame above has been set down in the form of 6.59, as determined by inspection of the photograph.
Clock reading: 8.00
